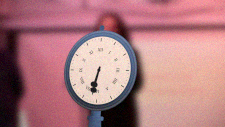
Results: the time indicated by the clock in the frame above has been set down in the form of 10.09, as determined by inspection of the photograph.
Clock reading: 6.32
